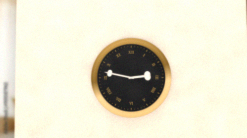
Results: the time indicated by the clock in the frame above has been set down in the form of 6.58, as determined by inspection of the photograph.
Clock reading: 2.47
